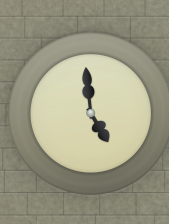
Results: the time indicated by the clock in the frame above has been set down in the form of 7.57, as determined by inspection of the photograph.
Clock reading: 4.59
